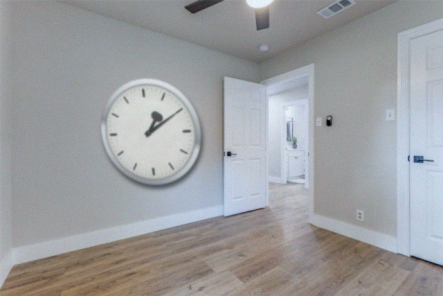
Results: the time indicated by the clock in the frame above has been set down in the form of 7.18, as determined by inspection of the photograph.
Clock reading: 1.10
